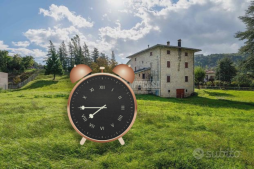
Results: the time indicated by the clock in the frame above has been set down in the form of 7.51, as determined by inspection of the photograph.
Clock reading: 7.45
